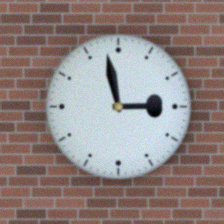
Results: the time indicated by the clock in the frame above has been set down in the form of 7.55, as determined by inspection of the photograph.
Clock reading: 2.58
